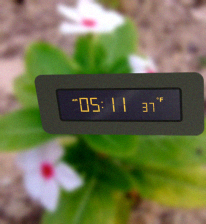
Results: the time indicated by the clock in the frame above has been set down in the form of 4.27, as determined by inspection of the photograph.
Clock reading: 5.11
